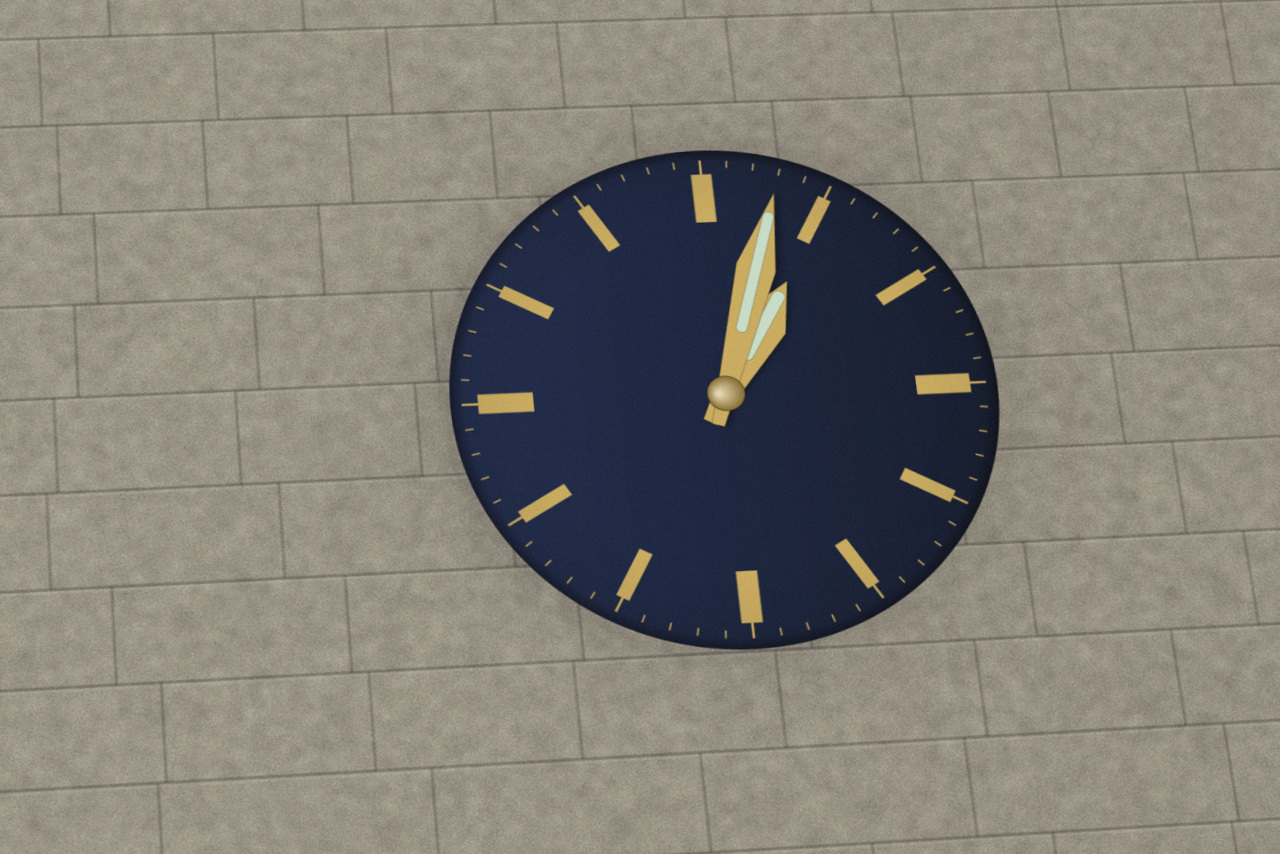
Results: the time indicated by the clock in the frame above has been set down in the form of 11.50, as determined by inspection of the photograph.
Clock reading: 1.03
